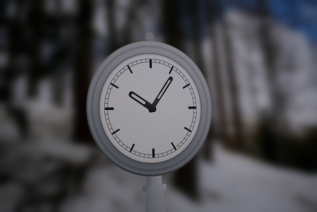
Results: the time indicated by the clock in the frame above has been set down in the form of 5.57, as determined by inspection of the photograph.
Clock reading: 10.06
